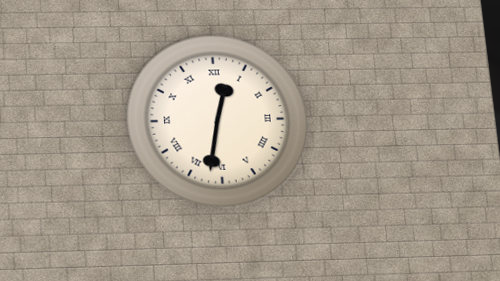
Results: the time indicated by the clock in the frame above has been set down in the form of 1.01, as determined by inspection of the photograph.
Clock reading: 12.32
